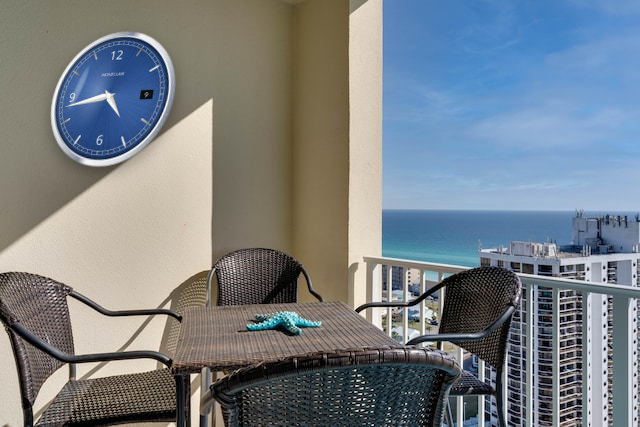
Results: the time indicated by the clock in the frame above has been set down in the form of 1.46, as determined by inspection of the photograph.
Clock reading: 4.43
